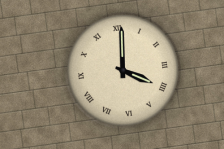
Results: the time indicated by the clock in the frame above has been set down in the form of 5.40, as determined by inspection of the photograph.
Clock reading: 4.01
